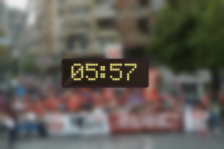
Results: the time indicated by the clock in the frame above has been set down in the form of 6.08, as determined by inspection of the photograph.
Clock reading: 5.57
